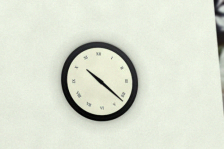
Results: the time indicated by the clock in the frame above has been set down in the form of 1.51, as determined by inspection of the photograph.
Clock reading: 10.22
